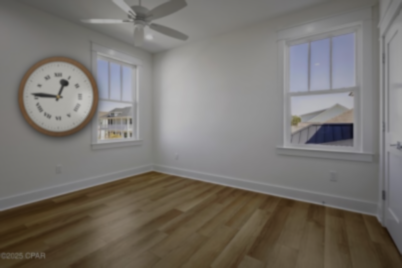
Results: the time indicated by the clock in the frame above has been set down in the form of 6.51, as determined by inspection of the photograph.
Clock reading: 12.46
